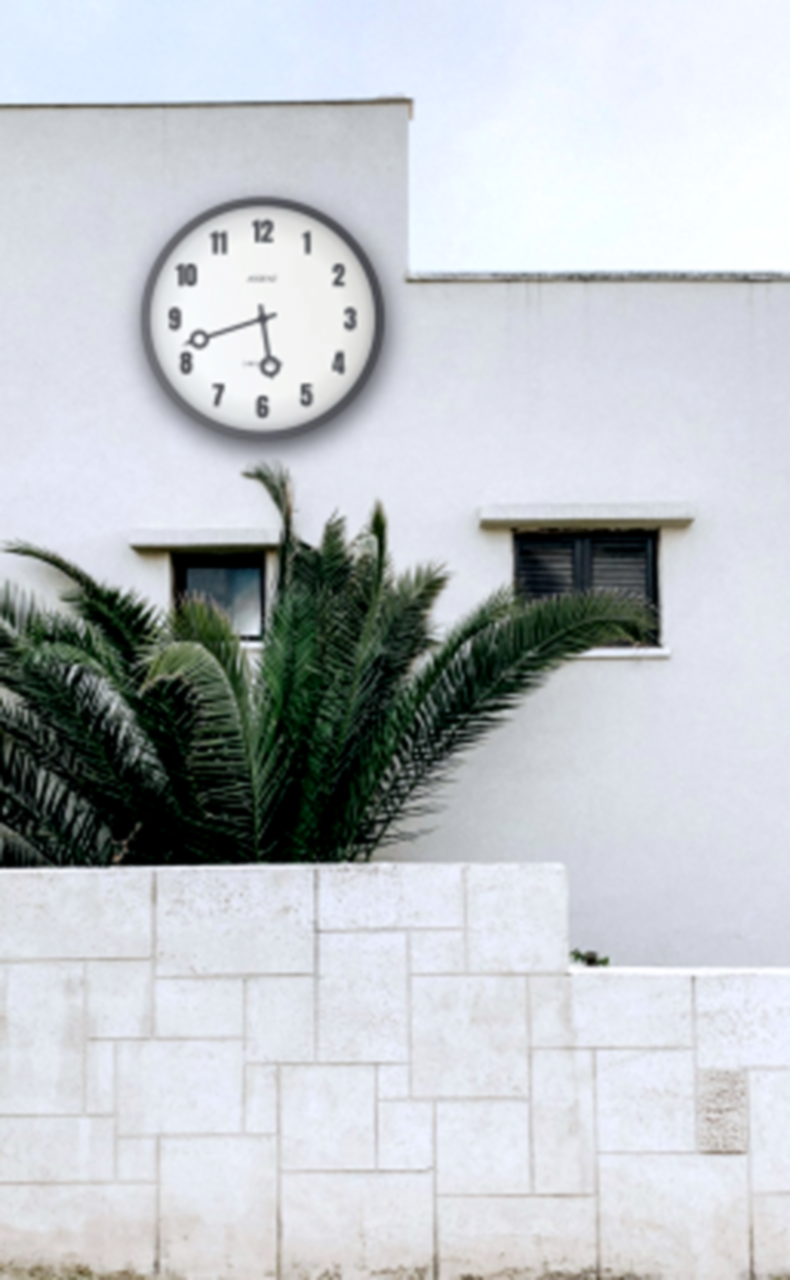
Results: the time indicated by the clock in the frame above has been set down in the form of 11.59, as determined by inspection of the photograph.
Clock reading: 5.42
